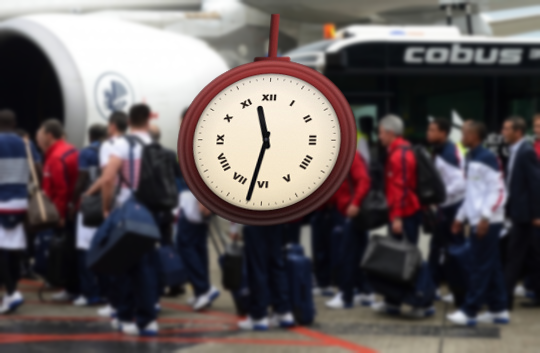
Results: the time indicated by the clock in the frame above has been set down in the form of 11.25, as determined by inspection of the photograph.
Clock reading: 11.32
